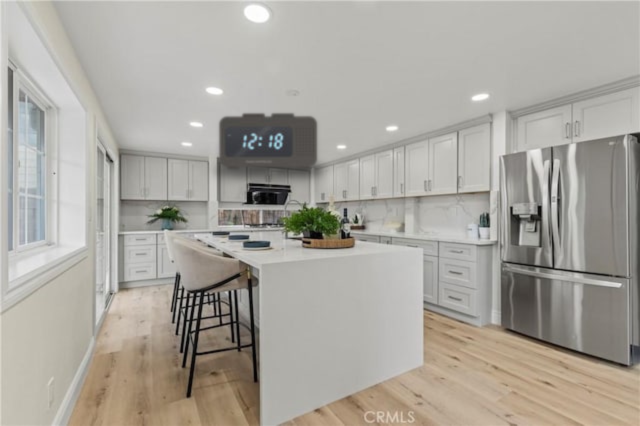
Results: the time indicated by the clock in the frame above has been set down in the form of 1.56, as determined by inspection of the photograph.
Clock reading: 12.18
